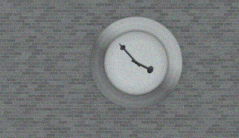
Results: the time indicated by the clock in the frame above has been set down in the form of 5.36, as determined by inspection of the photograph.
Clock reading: 3.53
